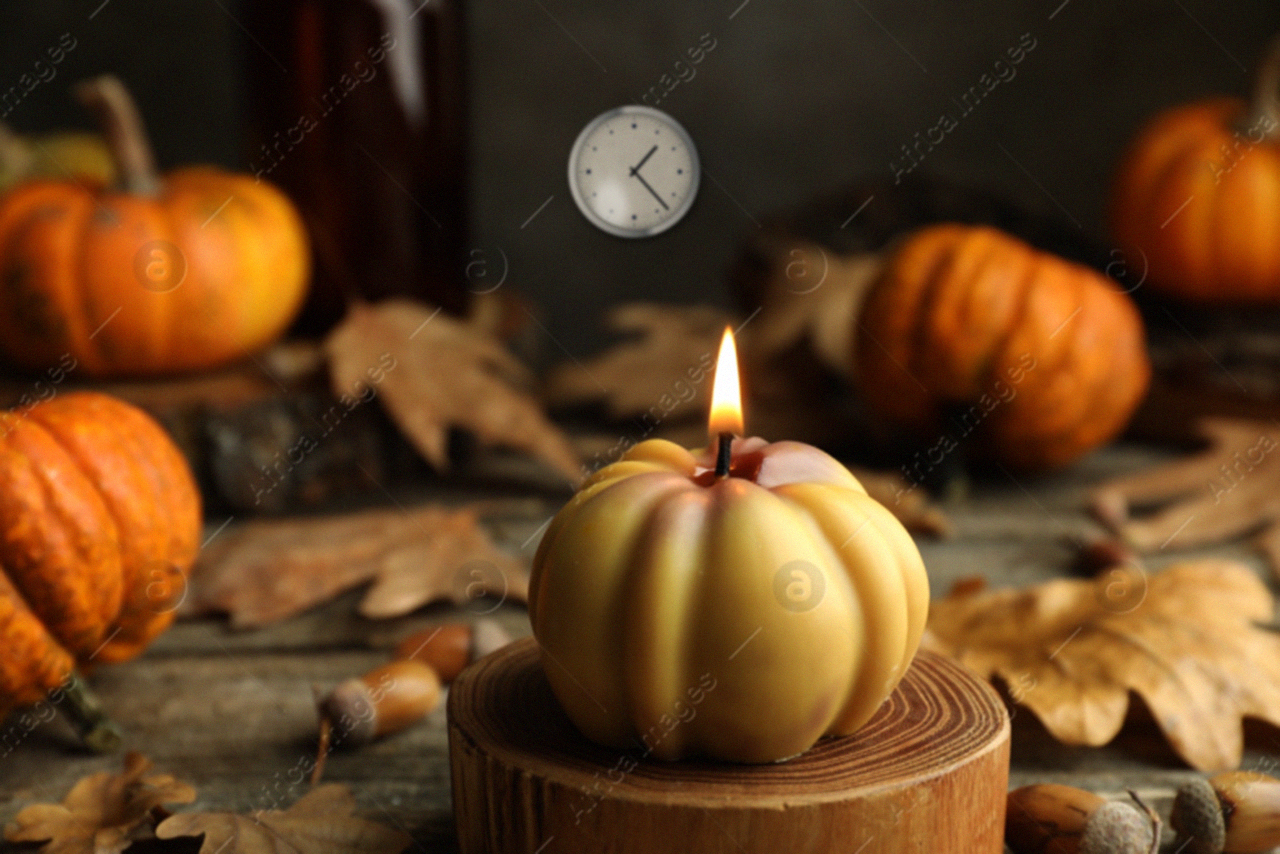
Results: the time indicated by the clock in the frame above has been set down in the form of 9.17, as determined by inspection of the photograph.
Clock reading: 1.23
